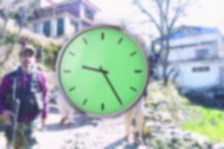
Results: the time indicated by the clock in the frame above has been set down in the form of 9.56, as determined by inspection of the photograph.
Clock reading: 9.25
